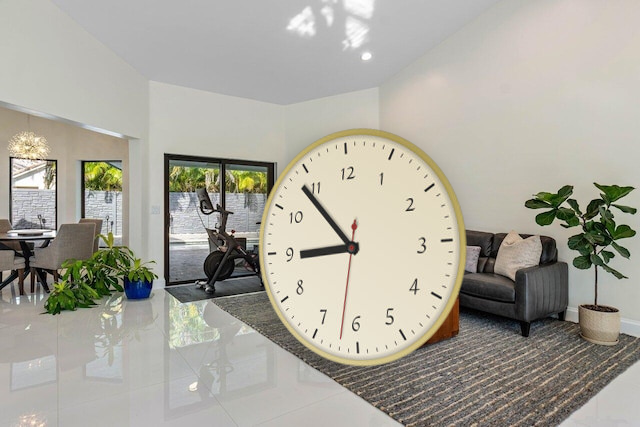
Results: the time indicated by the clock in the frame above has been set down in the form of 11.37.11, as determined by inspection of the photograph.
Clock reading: 8.53.32
